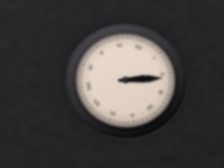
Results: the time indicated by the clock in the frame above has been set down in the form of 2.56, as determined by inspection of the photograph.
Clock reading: 2.11
